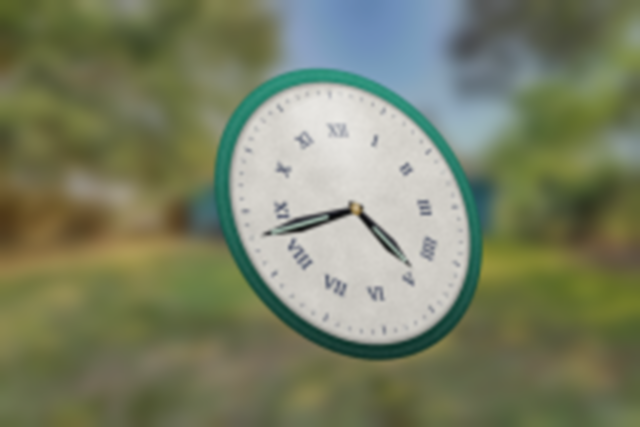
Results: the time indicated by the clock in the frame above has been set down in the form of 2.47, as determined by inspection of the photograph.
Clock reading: 4.43
